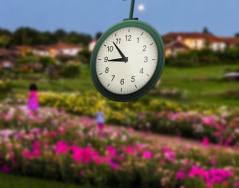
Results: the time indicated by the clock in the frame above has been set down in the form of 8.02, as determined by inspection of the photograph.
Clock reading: 8.53
